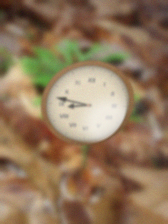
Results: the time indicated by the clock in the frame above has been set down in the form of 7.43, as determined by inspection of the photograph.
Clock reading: 8.47
